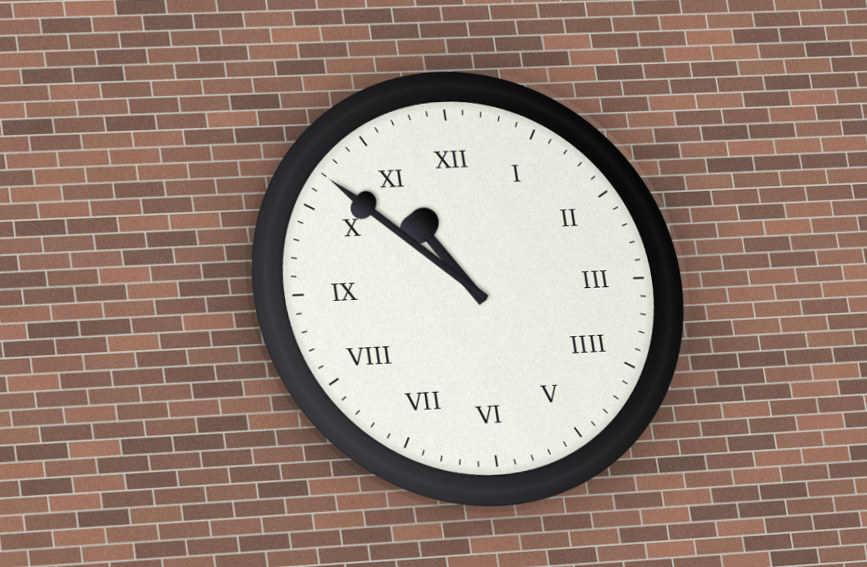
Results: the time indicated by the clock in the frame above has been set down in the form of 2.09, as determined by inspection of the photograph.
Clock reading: 10.52
